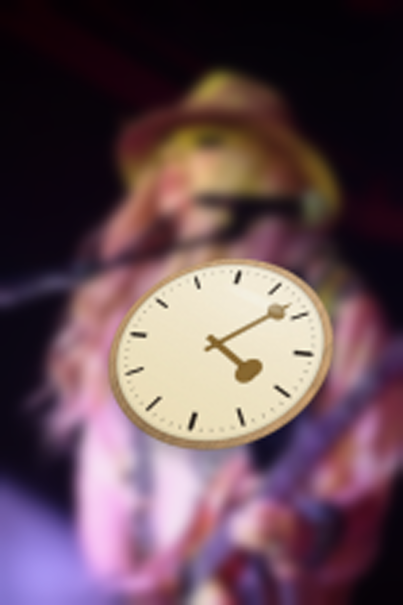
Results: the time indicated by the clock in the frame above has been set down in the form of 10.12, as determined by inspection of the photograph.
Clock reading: 4.08
